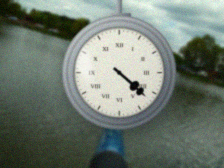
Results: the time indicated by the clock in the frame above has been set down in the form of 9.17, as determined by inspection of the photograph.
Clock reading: 4.22
